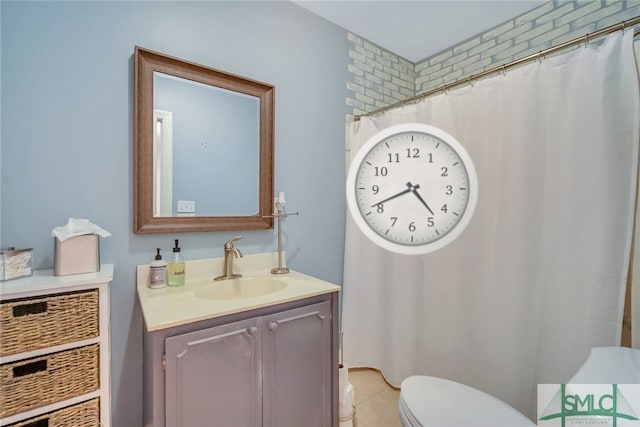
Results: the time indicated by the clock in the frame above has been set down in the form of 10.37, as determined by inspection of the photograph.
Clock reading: 4.41
